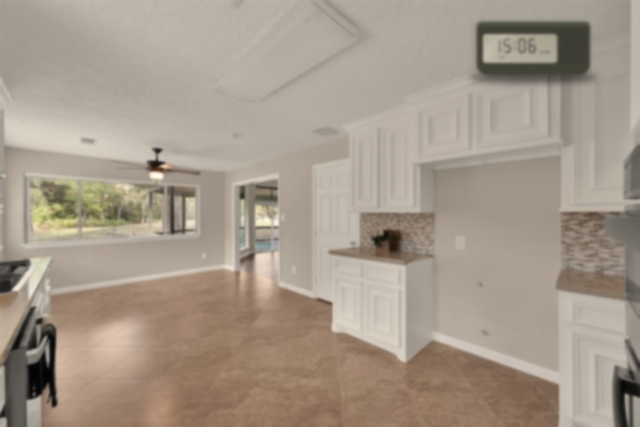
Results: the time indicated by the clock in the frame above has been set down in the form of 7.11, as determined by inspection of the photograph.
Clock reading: 15.06
